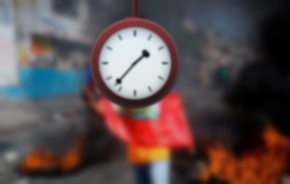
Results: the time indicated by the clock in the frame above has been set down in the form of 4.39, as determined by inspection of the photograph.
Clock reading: 1.37
